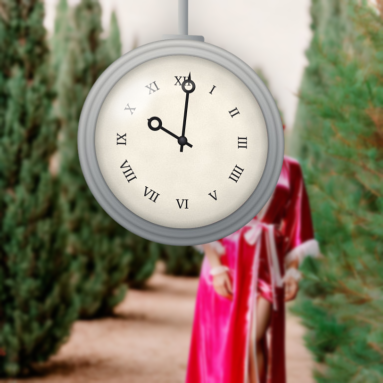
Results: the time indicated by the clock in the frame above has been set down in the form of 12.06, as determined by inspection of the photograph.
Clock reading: 10.01
